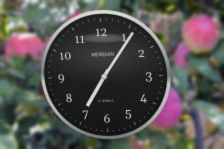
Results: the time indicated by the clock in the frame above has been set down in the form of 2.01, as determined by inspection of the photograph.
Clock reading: 7.06
